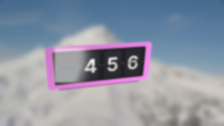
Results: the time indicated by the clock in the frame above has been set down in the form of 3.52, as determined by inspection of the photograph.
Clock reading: 4.56
